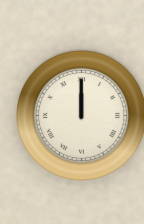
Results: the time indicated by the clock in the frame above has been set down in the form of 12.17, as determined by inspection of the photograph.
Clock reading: 12.00
